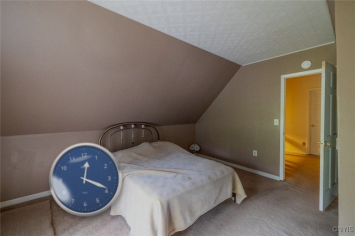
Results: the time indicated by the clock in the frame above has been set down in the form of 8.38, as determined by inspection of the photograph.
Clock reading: 12.19
